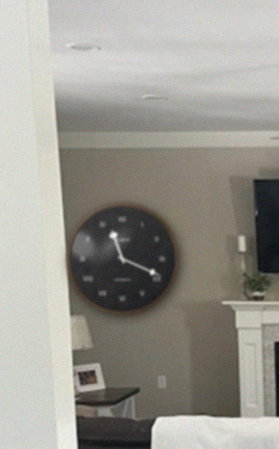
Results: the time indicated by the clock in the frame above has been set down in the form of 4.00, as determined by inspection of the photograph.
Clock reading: 11.19
